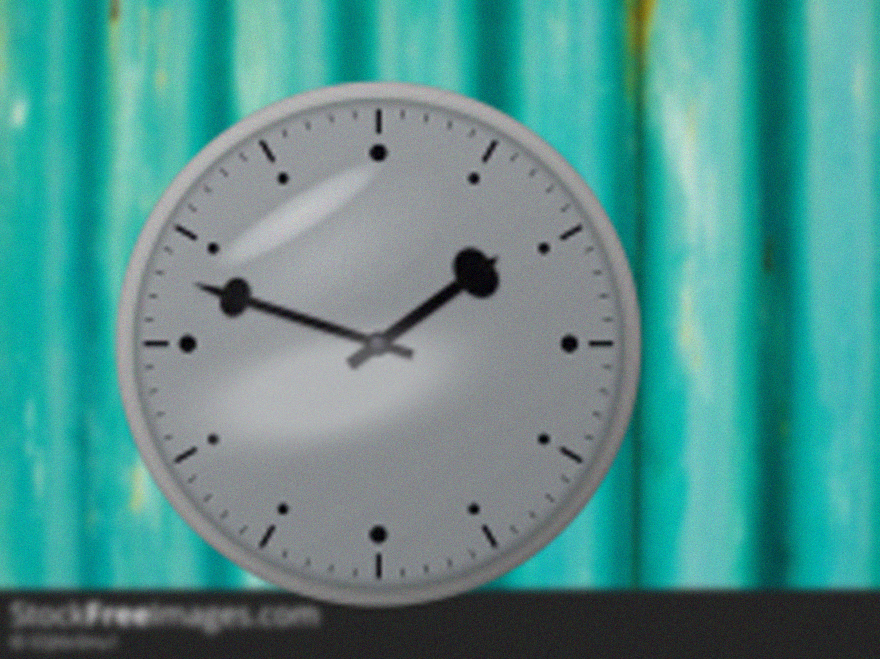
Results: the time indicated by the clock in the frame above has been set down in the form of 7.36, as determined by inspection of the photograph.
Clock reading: 1.48
